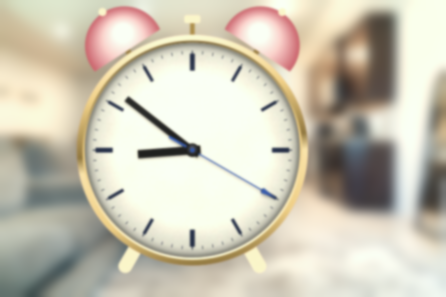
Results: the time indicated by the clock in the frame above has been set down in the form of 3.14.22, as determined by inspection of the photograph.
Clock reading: 8.51.20
